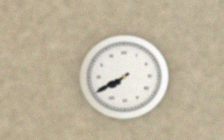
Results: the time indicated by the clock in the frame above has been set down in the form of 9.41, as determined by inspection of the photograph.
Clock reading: 7.40
